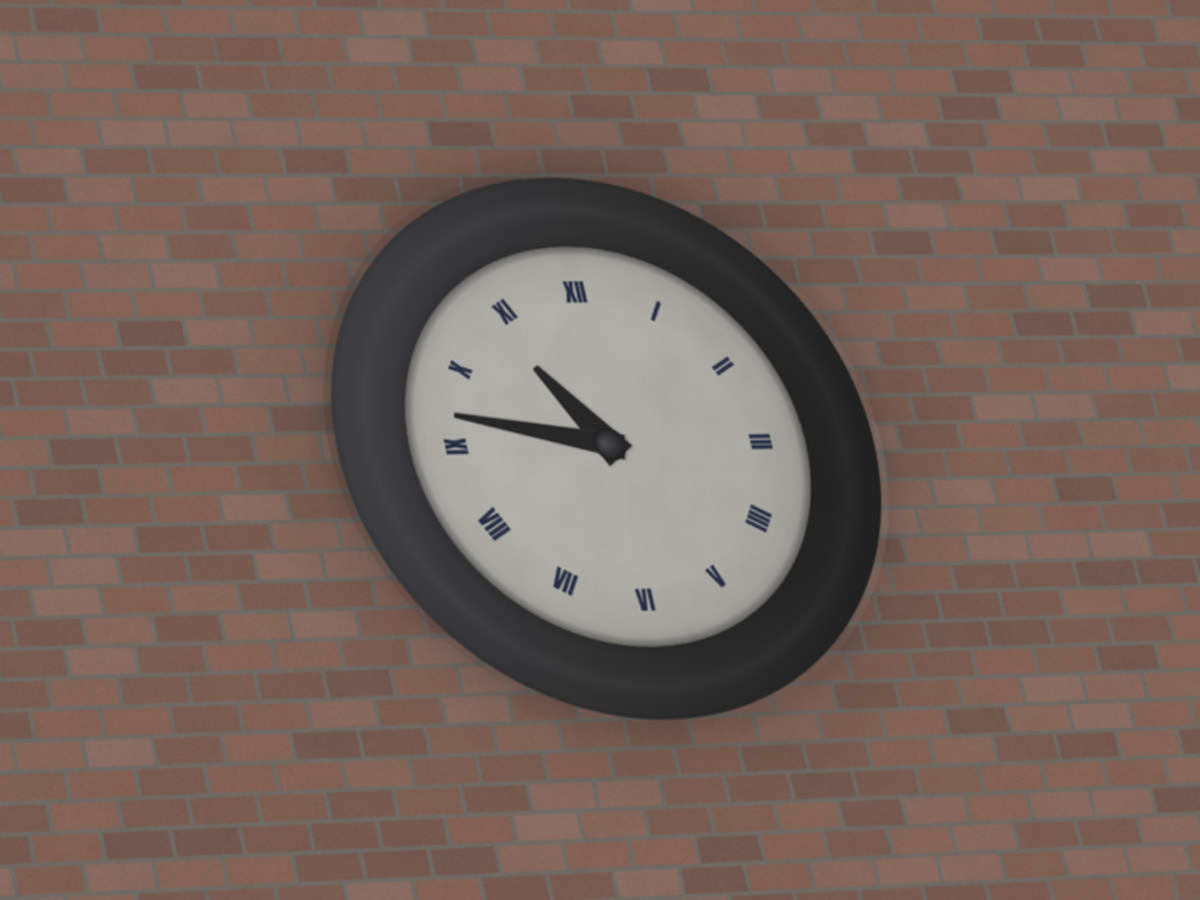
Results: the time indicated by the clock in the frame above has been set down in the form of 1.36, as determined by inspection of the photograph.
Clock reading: 10.47
